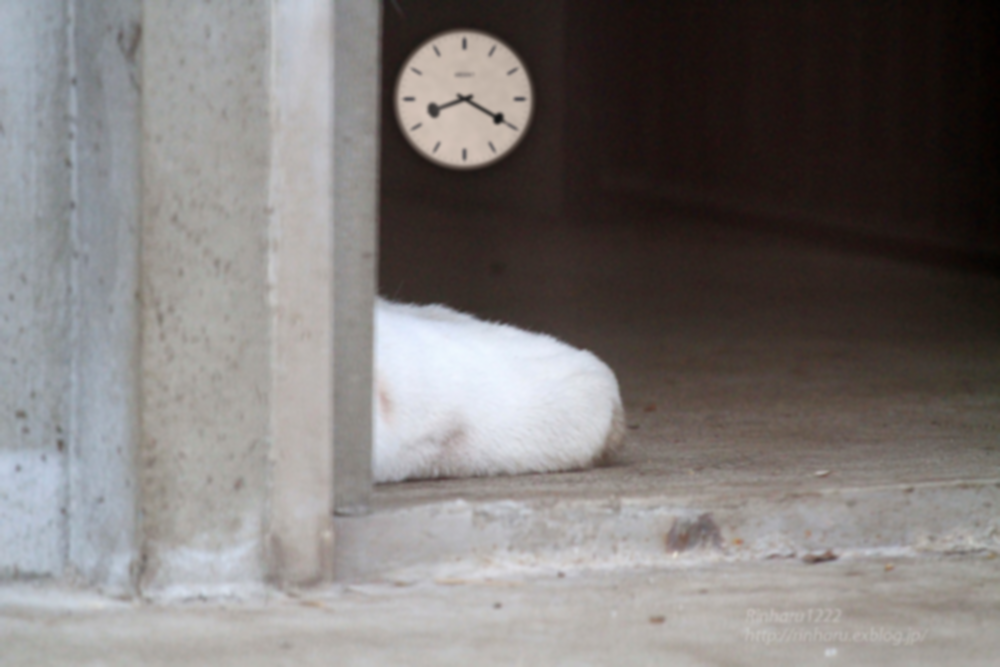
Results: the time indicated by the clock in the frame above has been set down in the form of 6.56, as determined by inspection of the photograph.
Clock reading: 8.20
